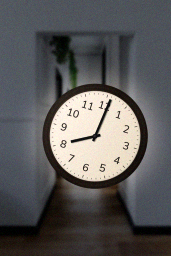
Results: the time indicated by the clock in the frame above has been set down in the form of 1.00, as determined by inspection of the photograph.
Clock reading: 8.01
